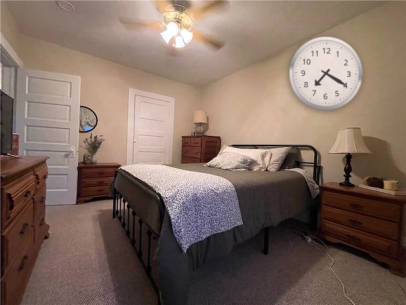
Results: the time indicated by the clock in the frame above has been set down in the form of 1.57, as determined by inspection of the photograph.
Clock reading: 7.20
